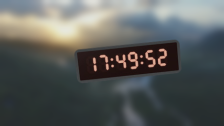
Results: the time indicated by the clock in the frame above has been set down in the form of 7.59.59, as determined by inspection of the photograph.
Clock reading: 17.49.52
